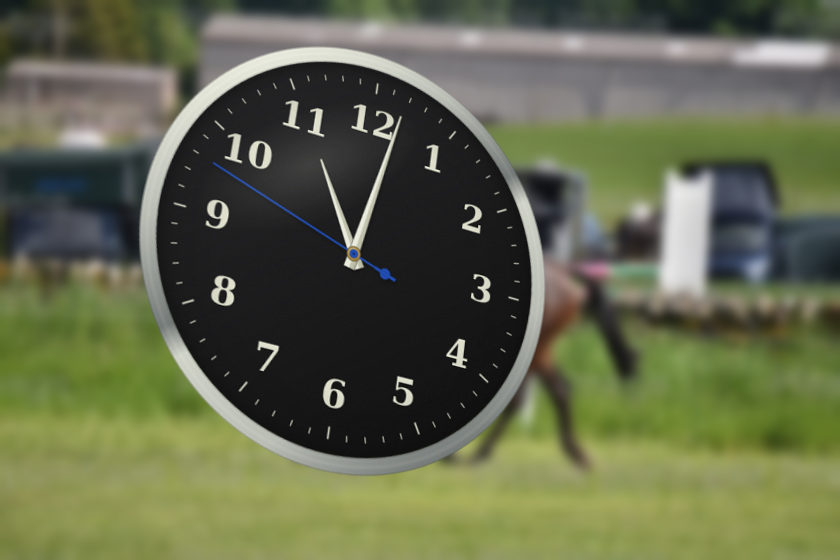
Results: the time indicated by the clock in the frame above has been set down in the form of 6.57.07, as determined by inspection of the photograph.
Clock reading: 11.01.48
